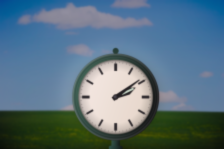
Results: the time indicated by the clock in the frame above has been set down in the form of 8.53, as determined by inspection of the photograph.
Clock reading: 2.09
